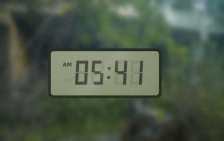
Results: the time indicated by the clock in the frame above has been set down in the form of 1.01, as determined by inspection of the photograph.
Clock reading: 5.41
